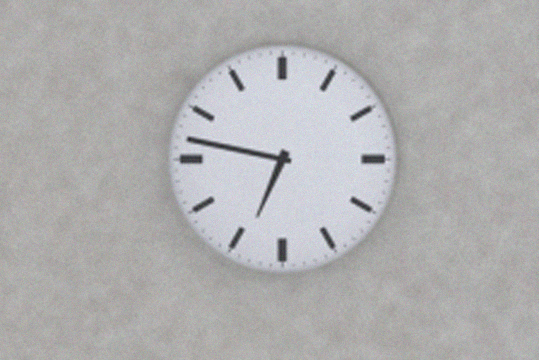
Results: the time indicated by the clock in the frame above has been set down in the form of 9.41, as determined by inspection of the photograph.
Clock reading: 6.47
